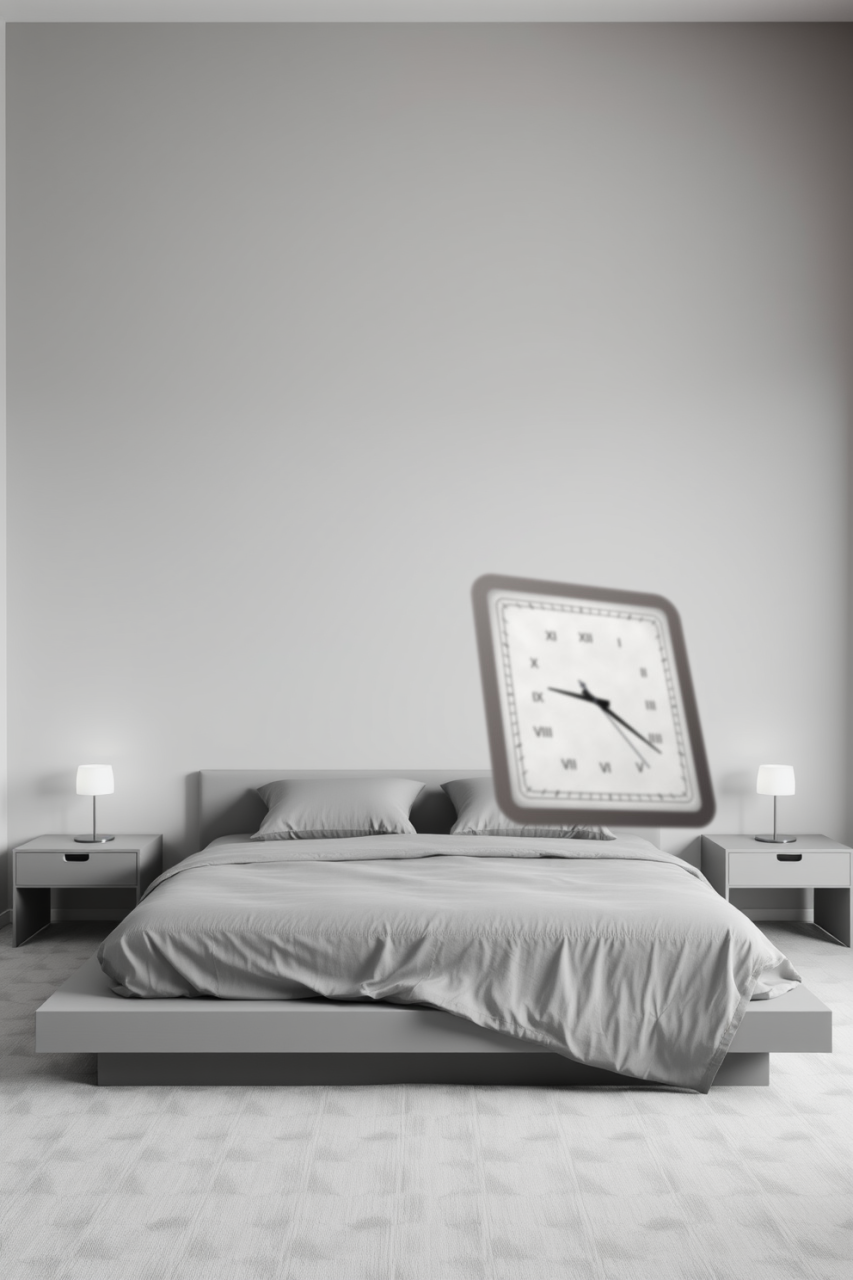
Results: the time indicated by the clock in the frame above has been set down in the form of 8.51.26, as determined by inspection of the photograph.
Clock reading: 9.21.24
